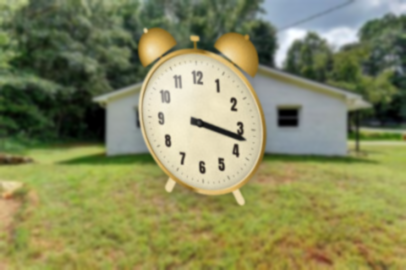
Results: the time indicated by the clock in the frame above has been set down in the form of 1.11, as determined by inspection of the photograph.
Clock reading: 3.17
